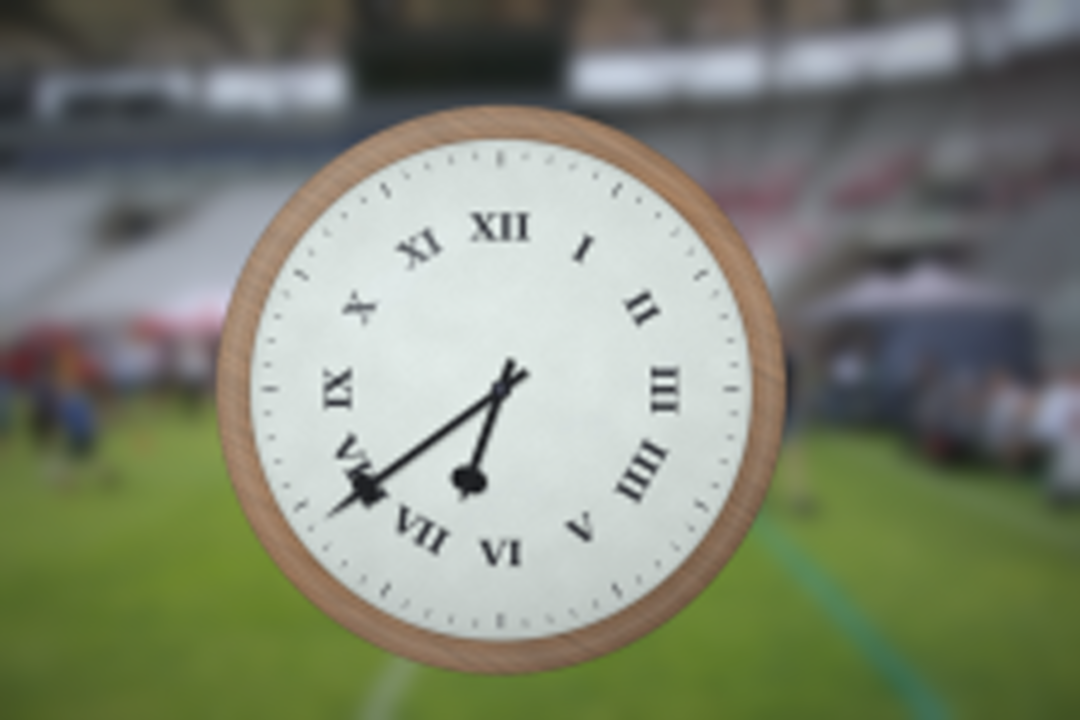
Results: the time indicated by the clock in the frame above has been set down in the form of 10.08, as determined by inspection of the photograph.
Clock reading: 6.39
